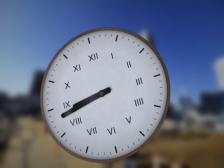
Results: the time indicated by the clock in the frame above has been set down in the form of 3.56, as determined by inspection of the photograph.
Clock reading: 8.43
